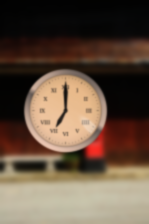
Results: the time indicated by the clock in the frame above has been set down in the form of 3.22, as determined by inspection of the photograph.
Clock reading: 7.00
